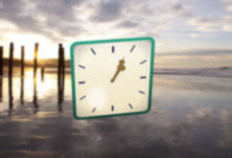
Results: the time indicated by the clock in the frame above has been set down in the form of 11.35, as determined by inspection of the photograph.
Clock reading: 1.04
